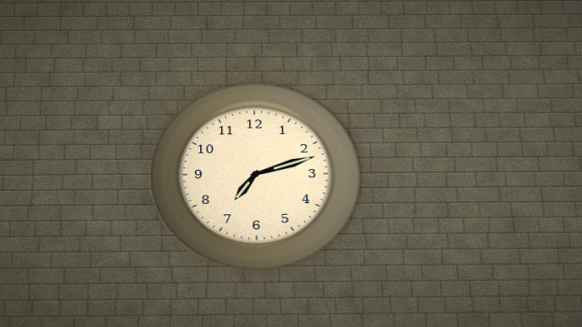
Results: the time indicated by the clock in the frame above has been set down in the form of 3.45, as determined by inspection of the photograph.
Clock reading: 7.12
